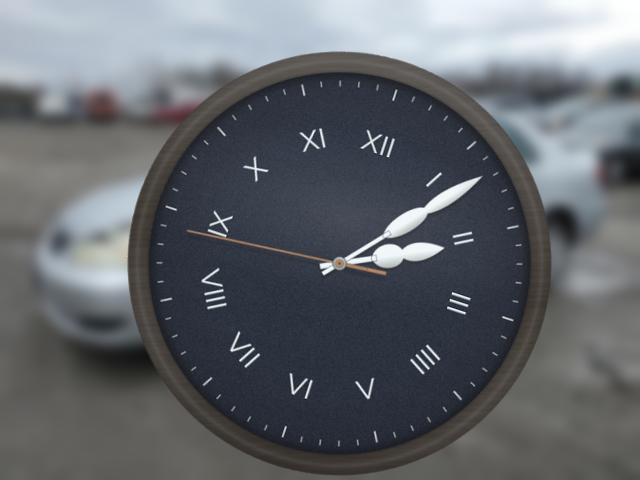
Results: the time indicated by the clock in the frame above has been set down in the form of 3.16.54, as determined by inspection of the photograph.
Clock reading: 2.06.44
